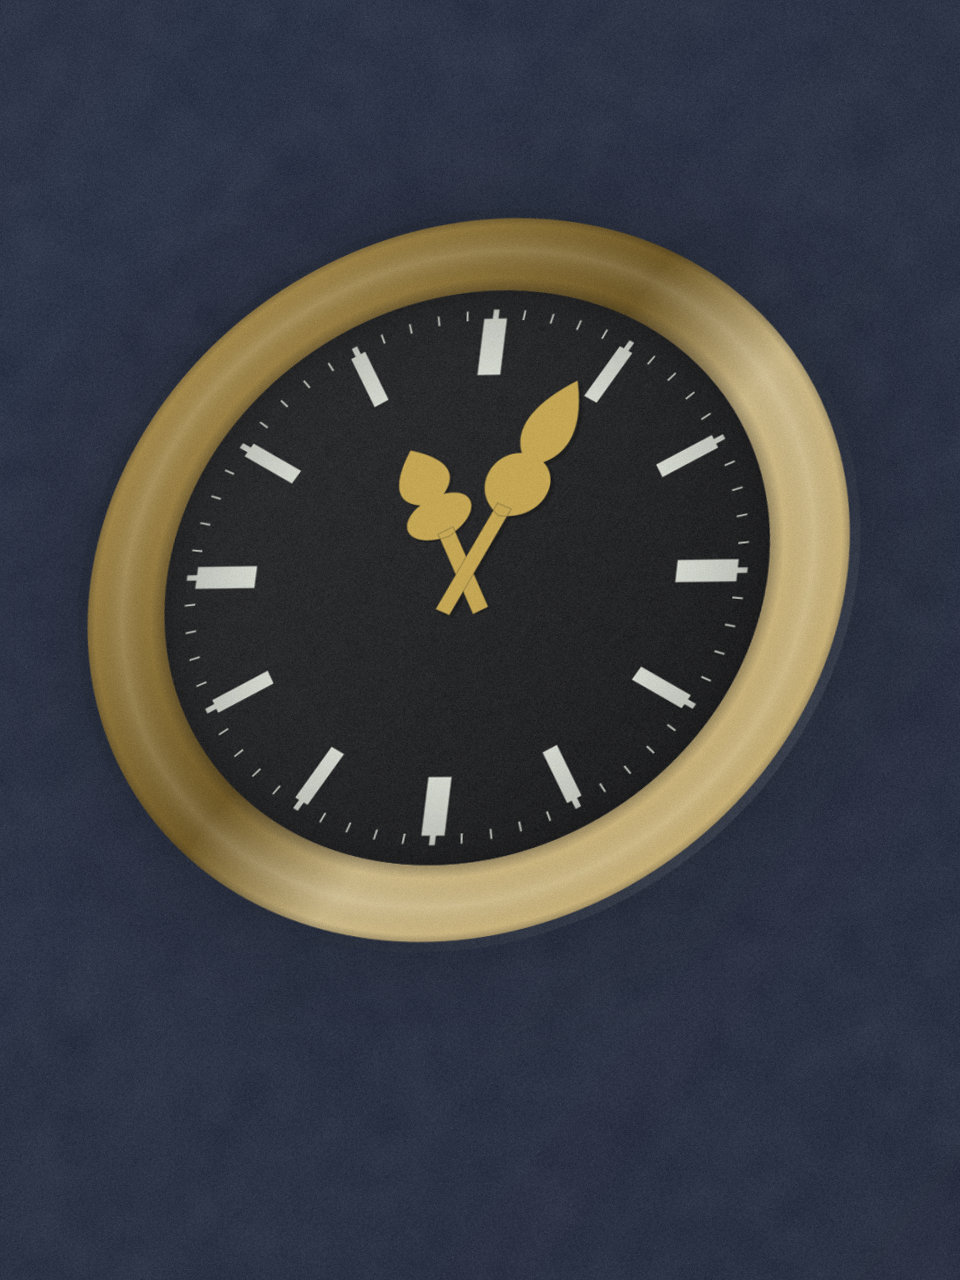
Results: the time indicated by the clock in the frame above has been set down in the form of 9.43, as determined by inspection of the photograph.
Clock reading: 11.04
